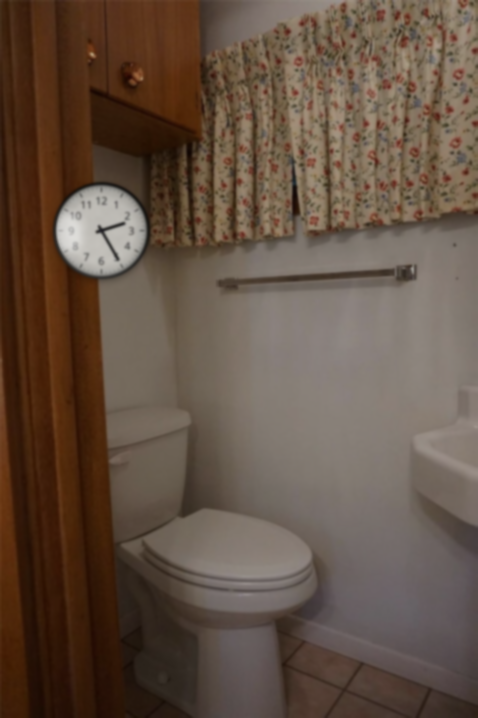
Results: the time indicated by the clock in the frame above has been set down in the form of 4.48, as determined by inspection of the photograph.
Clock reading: 2.25
